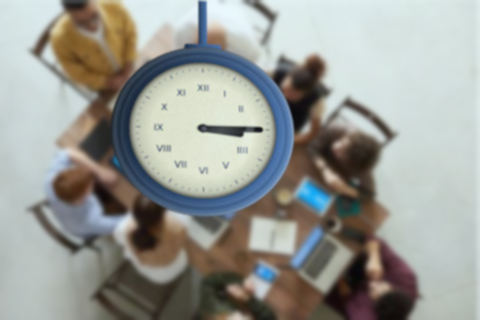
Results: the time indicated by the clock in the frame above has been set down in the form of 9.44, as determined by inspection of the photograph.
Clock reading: 3.15
